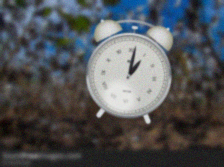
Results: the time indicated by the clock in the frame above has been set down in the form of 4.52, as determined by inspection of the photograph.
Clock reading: 1.01
